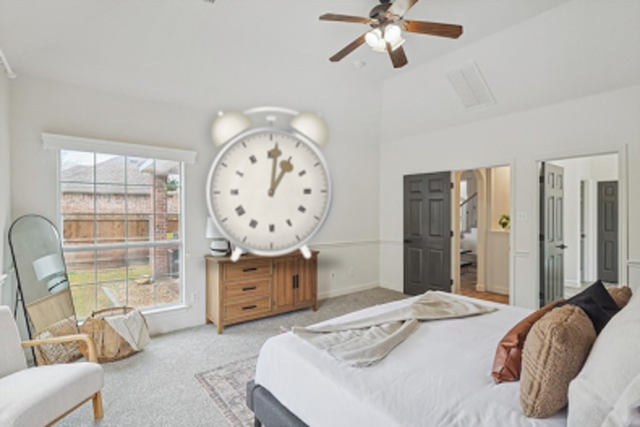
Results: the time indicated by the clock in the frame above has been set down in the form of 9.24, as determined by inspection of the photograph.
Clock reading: 1.01
